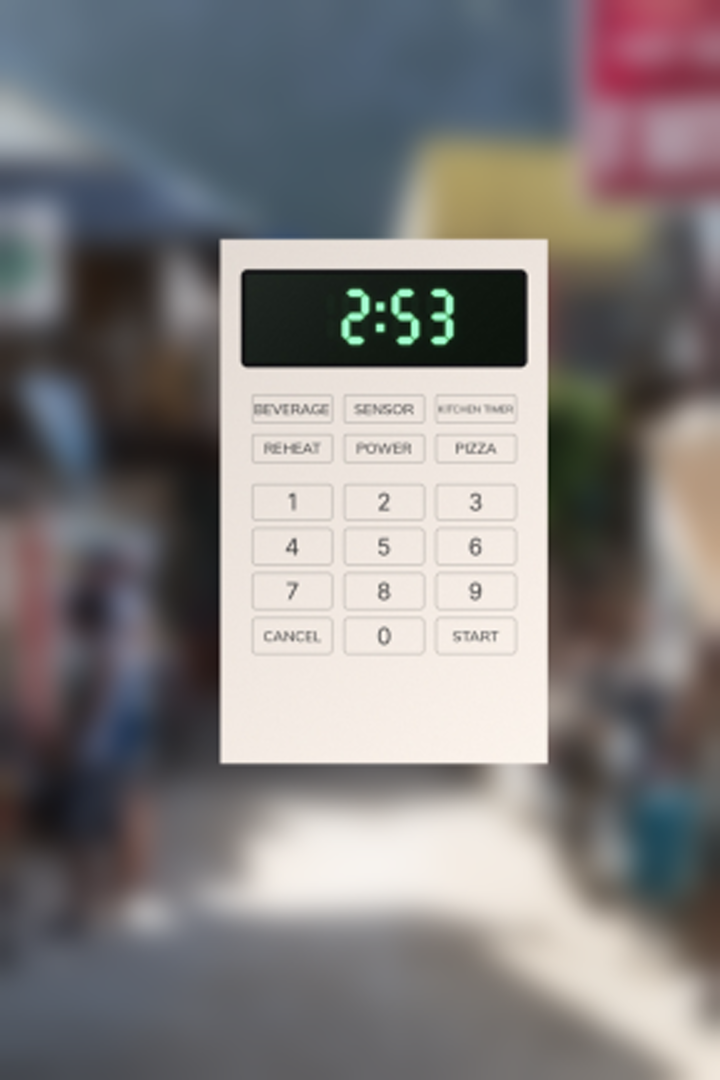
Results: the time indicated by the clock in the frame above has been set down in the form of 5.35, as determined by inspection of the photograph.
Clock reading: 2.53
